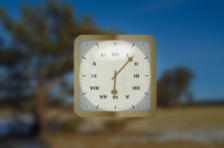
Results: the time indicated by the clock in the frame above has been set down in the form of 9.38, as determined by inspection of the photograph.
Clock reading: 6.07
